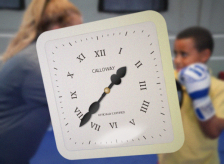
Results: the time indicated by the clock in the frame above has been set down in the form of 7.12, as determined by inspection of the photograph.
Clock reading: 1.38
